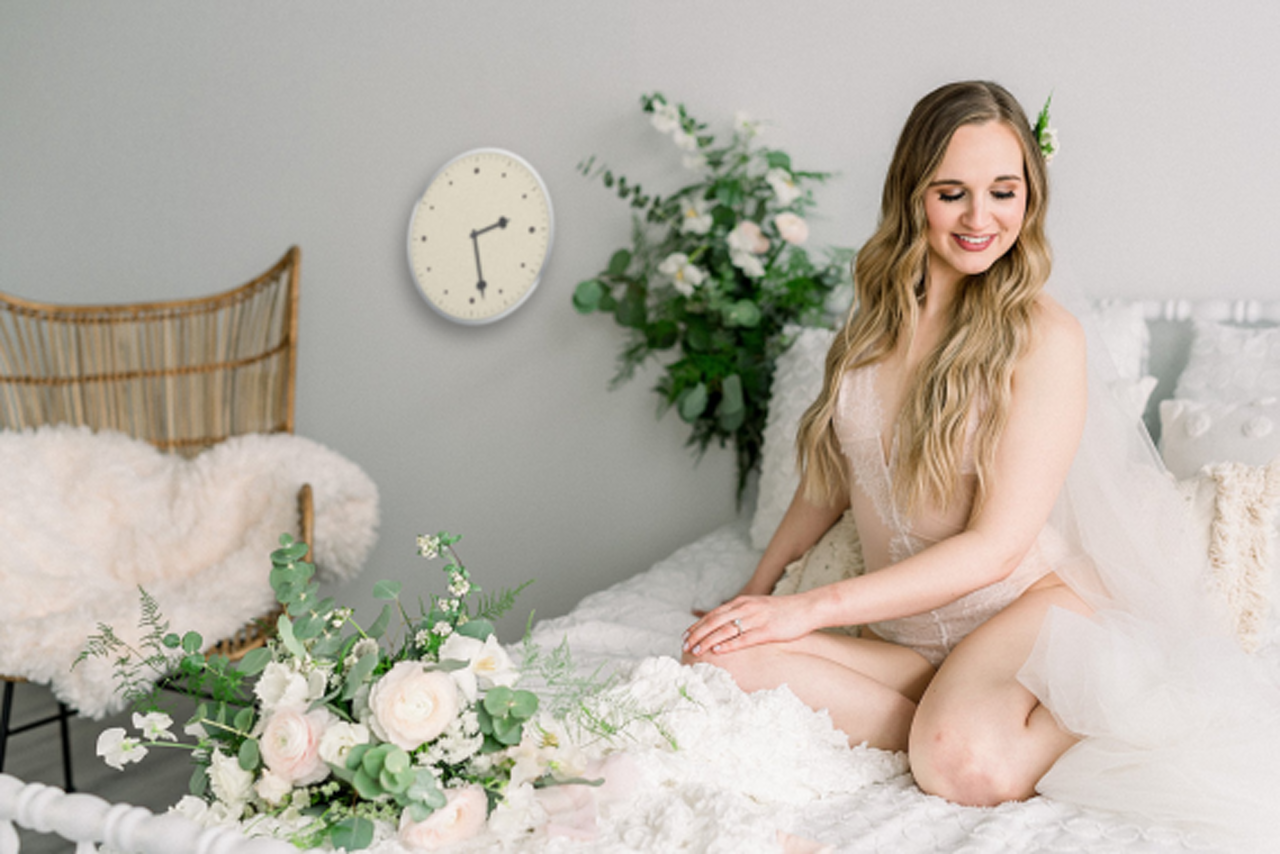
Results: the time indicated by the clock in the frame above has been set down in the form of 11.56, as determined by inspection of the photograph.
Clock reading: 2.28
